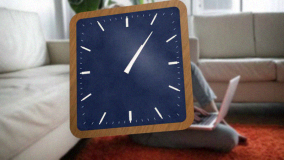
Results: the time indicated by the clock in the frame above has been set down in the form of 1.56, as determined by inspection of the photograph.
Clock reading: 1.06
